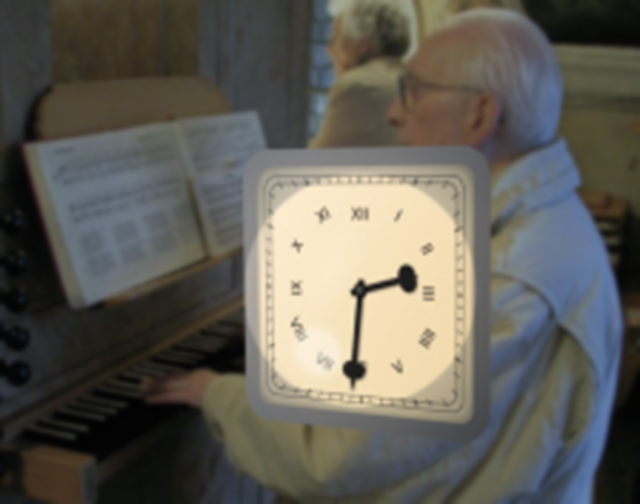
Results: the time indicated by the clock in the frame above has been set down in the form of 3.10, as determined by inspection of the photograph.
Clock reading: 2.31
